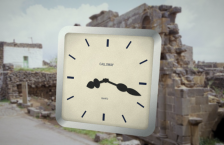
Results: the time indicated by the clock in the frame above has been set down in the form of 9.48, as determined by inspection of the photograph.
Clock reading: 8.18
